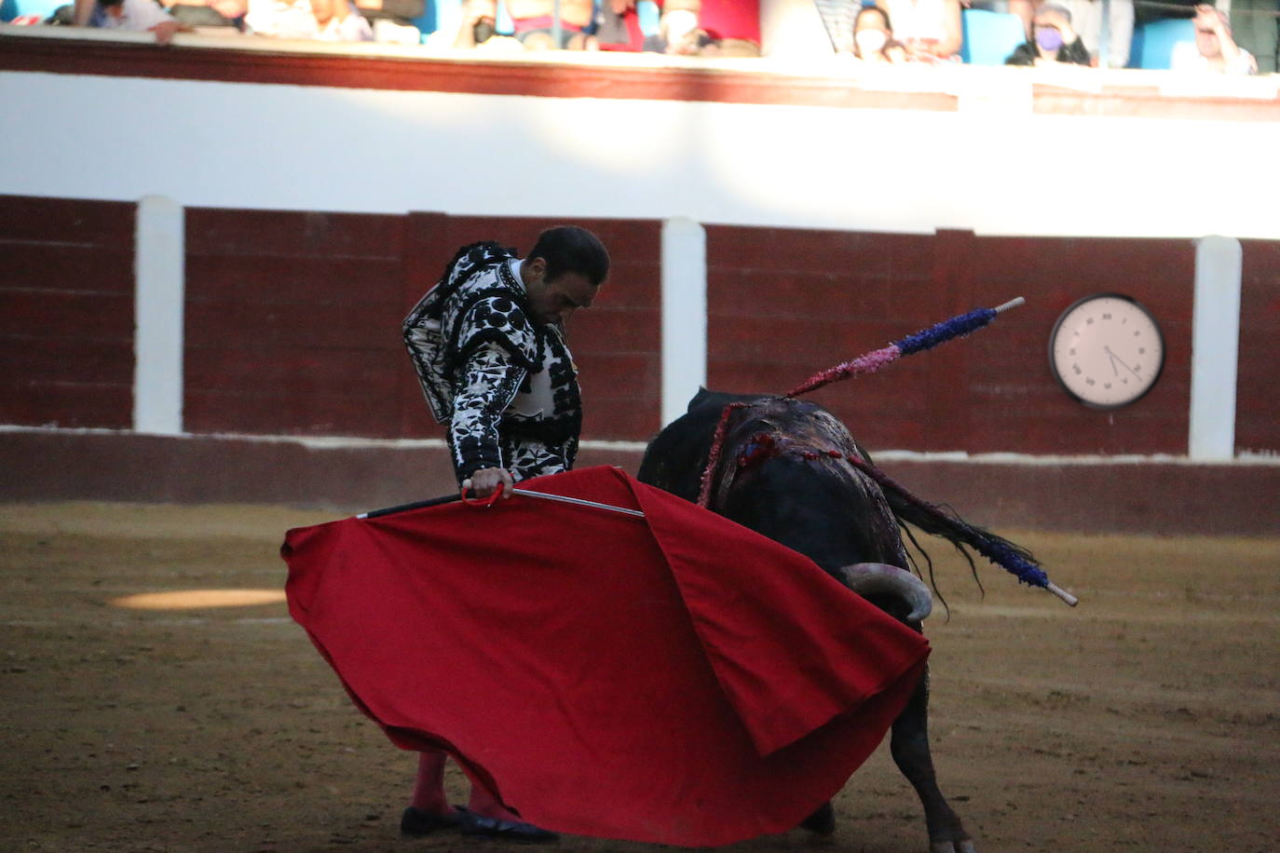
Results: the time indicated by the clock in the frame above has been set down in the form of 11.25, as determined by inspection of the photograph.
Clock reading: 5.22
